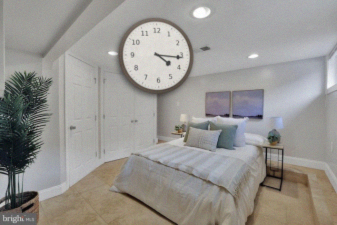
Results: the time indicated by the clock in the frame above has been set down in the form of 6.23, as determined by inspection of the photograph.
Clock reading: 4.16
